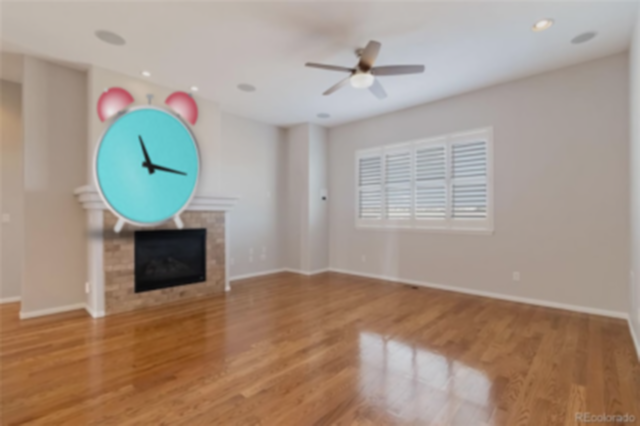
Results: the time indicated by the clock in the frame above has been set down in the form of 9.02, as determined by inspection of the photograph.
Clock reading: 11.17
